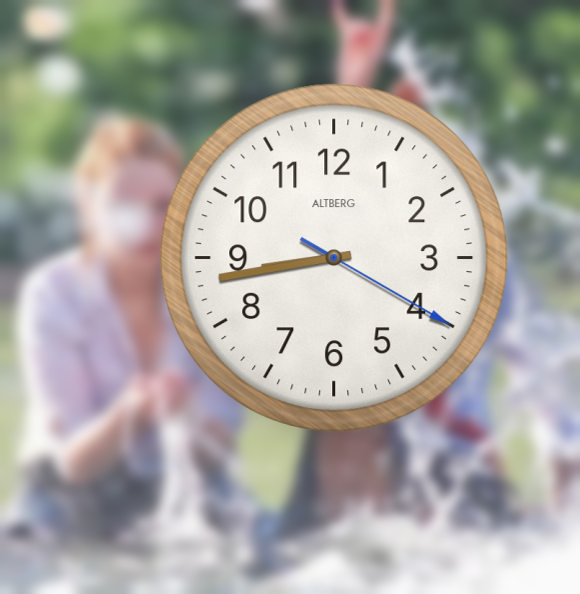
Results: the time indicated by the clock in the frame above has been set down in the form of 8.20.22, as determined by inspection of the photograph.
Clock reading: 8.43.20
